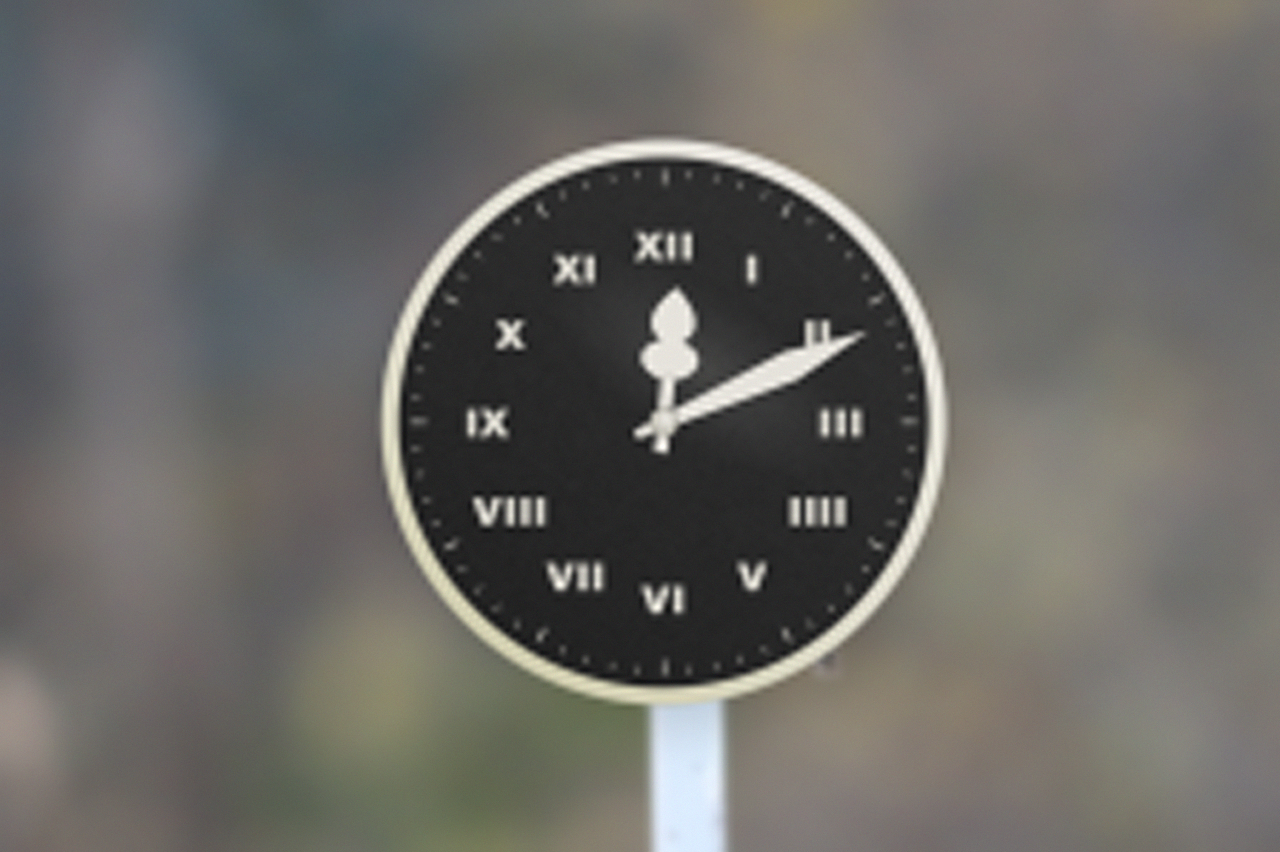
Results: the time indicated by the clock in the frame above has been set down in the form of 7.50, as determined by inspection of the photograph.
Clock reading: 12.11
